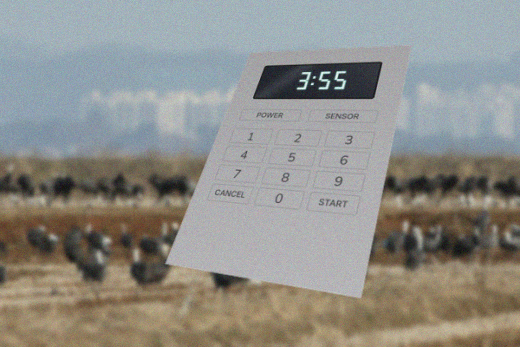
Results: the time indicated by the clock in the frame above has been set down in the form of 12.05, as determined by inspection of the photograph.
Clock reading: 3.55
